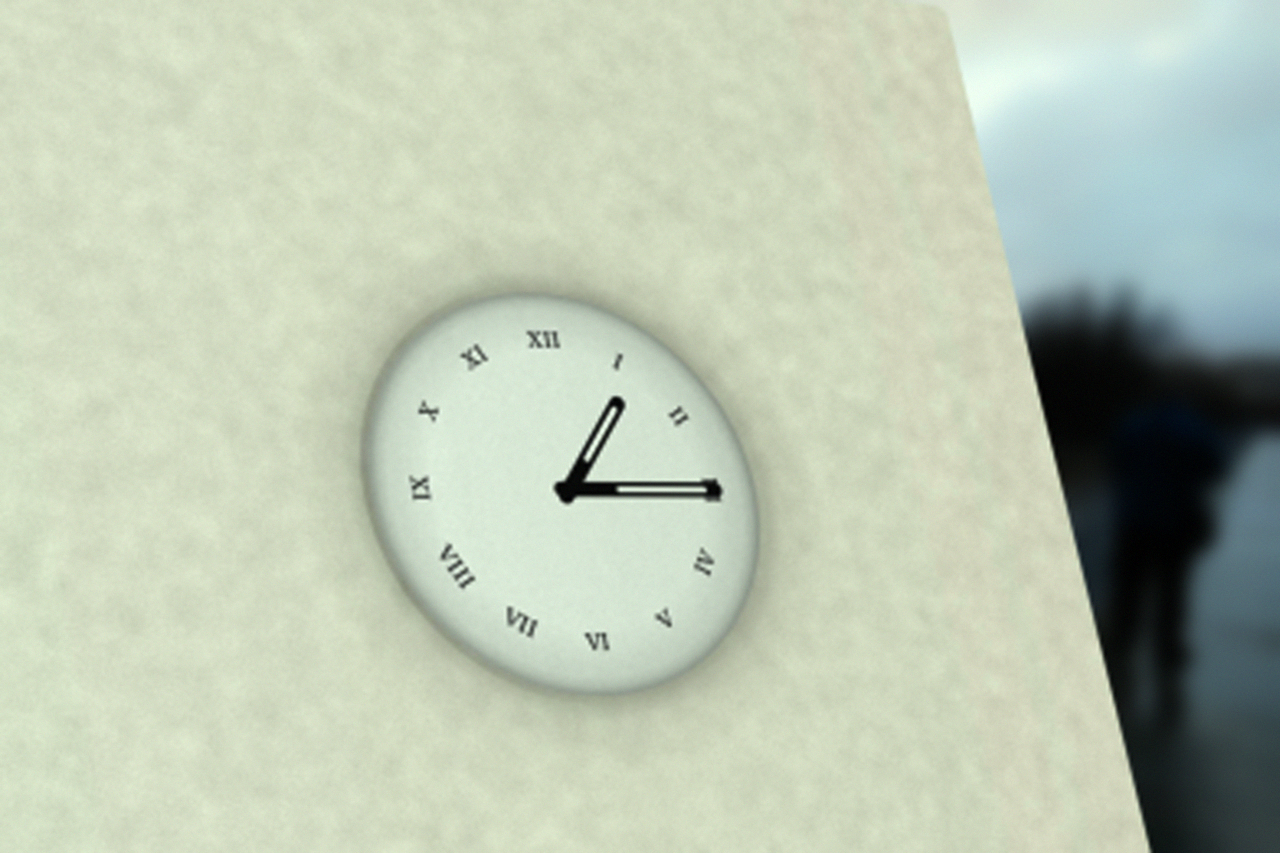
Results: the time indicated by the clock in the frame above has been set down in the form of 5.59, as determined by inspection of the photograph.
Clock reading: 1.15
